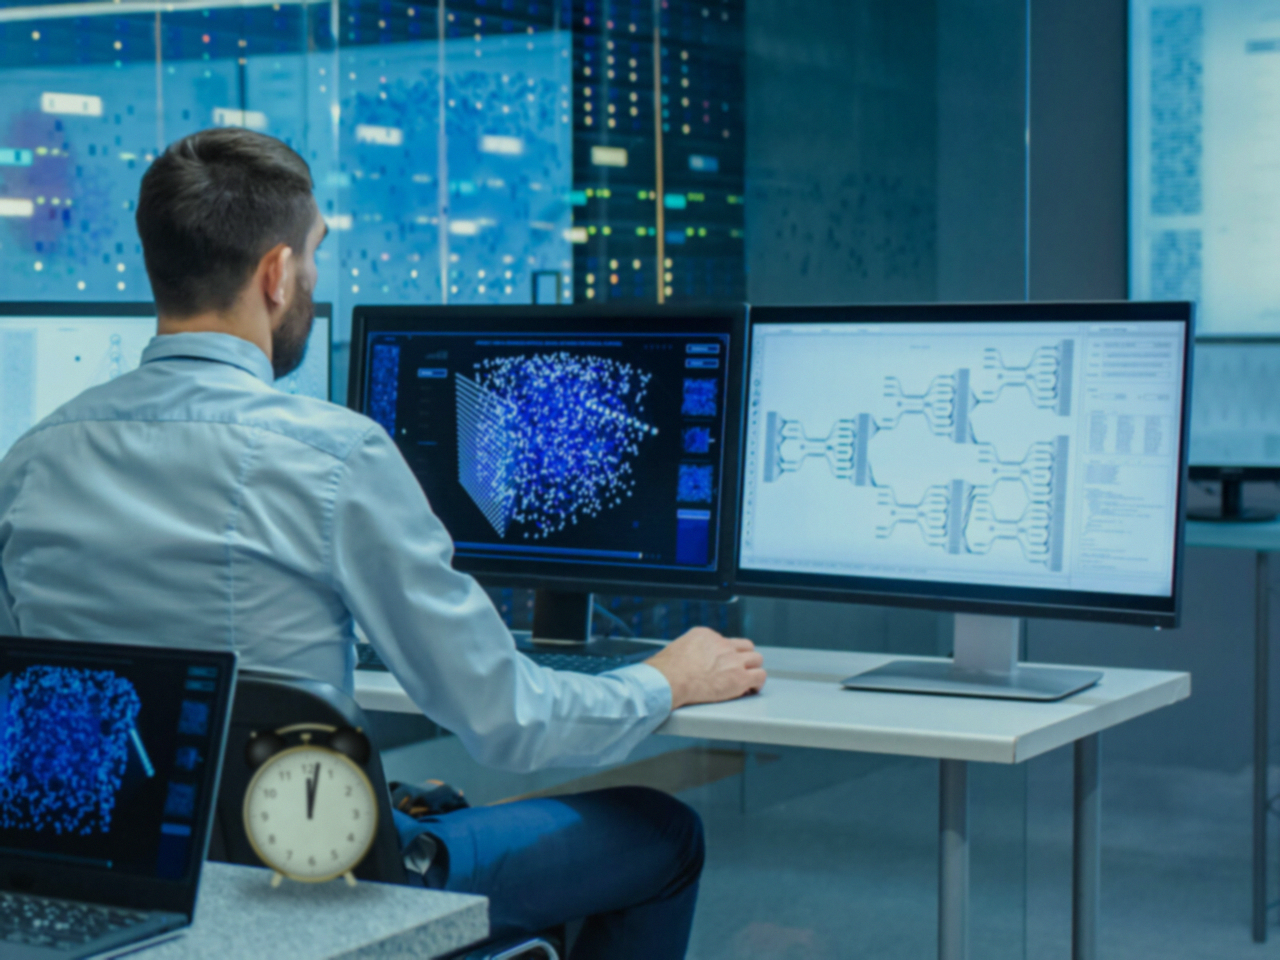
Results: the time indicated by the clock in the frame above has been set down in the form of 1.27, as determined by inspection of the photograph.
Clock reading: 12.02
